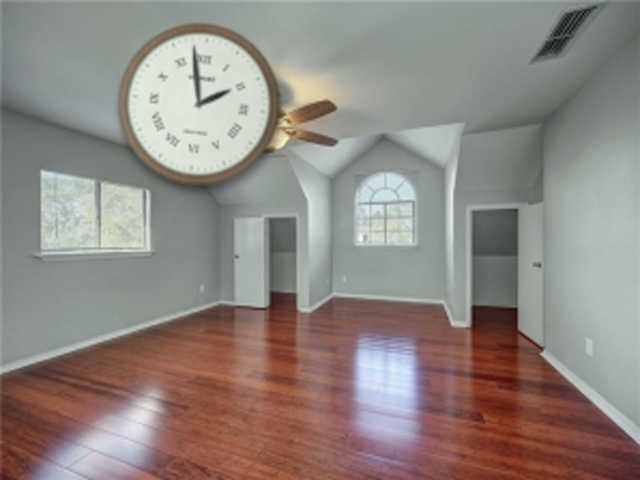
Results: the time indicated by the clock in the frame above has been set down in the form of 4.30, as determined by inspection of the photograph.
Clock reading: 1.58
